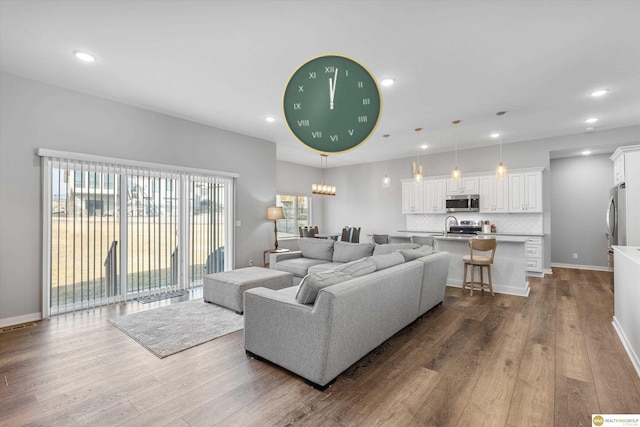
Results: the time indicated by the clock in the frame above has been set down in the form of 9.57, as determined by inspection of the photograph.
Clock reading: 12.02
